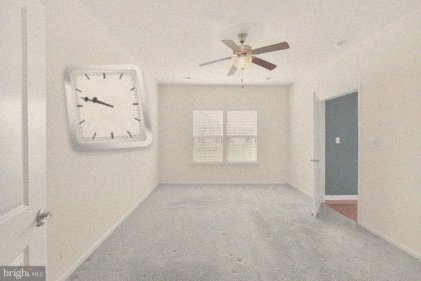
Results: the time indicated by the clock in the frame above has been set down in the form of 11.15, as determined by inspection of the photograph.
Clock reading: 9.48
